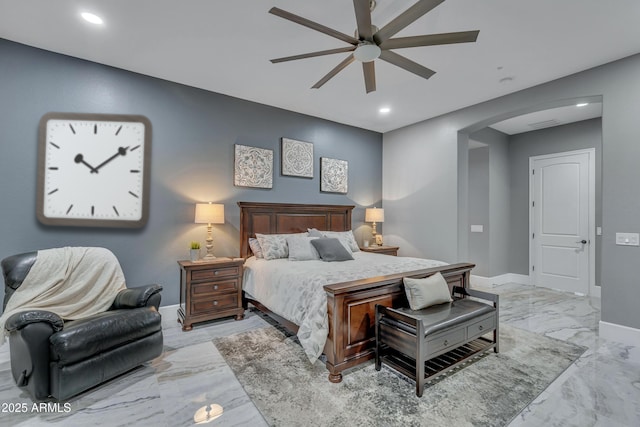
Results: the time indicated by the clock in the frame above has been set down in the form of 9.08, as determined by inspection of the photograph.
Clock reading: 10.09
